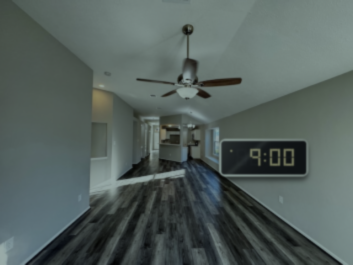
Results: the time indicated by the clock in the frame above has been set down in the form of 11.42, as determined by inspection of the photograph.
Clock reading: 9.00
